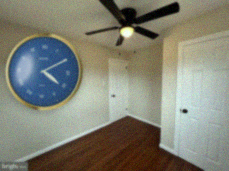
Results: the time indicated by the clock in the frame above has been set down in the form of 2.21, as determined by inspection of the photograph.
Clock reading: 4.10
